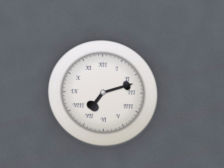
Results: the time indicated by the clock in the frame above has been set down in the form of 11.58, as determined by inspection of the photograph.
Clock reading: 7.12
